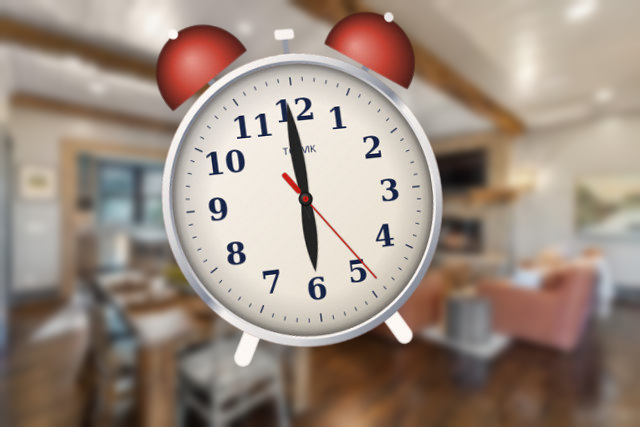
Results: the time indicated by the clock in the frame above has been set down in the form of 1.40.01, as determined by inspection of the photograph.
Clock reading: 5.59.24
